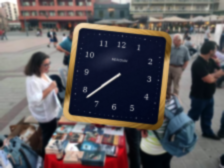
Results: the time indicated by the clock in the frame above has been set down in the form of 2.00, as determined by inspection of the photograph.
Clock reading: 7.38
